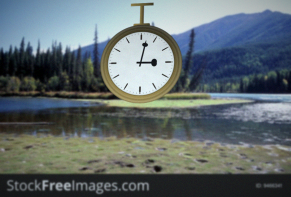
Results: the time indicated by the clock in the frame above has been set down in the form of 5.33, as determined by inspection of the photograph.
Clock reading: 3.02
